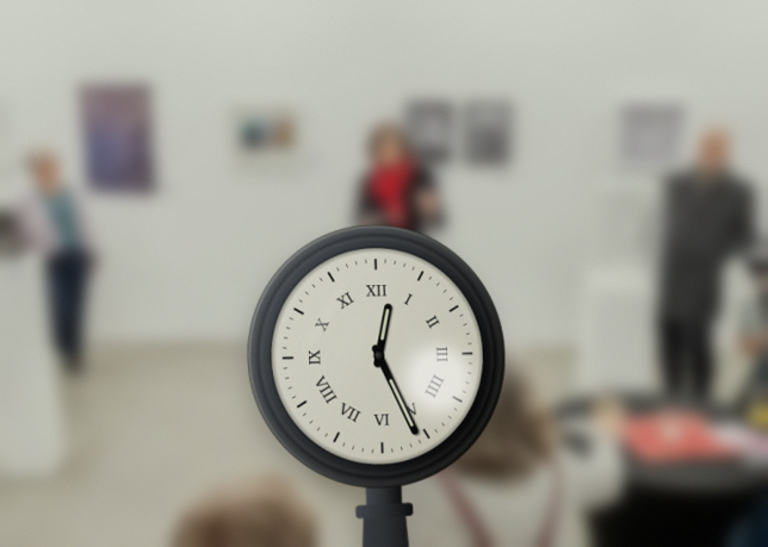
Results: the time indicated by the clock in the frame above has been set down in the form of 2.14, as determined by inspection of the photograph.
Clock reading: 12.26
